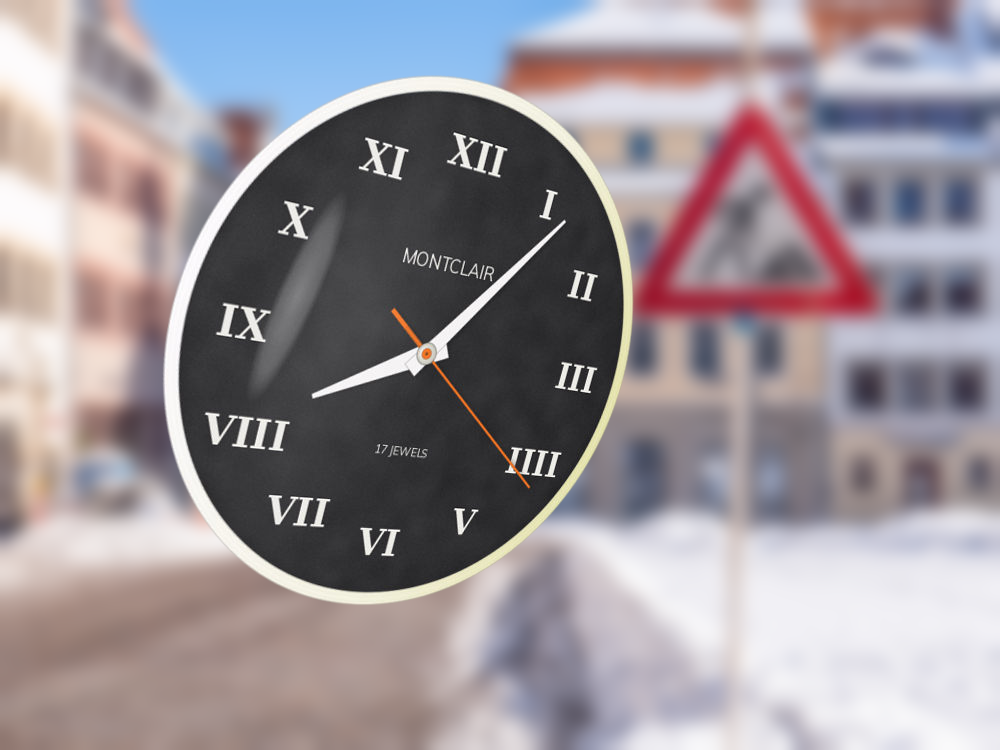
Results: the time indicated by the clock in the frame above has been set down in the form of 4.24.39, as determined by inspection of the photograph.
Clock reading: 8.06.21
